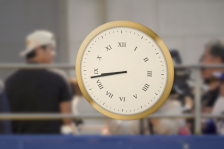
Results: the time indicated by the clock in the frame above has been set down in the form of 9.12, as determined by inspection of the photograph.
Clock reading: 8.43
